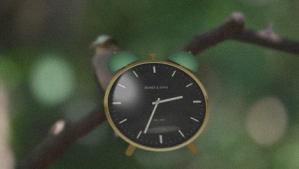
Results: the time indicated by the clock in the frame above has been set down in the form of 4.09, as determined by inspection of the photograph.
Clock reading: 2.34
